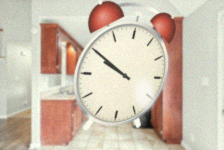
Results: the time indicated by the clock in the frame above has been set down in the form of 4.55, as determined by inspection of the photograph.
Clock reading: 9.50
